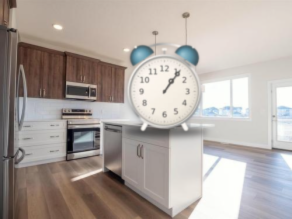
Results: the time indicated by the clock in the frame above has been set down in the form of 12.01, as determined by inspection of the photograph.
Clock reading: 1.06
